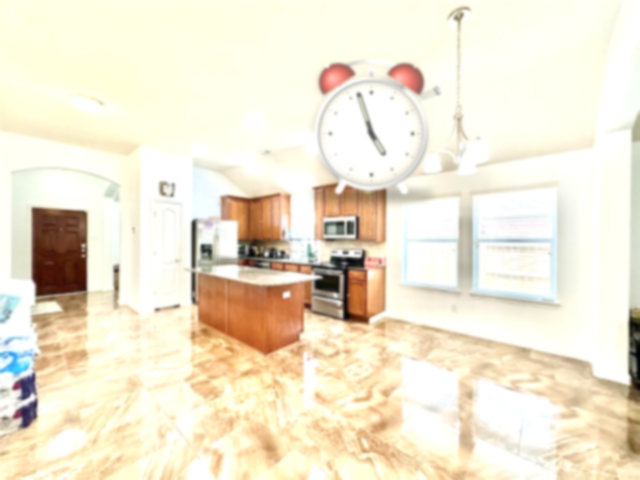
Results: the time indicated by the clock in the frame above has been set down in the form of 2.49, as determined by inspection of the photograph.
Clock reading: 4.57
